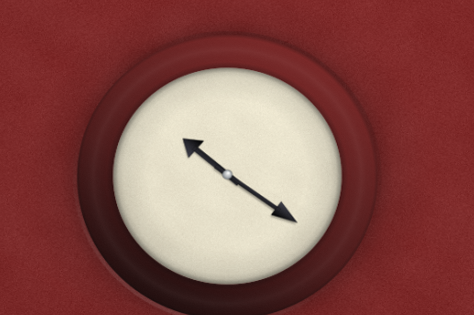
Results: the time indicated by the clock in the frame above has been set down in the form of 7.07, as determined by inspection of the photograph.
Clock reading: 10.21
